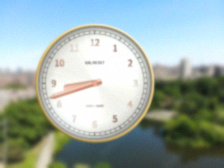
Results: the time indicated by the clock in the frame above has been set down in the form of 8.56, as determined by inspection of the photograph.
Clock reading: 8.42
